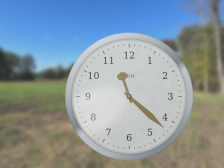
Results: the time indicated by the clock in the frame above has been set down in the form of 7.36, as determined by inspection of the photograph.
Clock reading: 11.22
